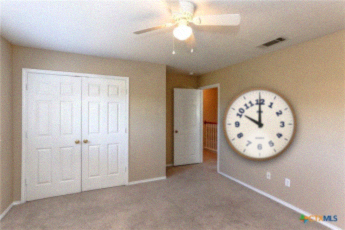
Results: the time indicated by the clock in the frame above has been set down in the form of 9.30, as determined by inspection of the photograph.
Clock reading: 10.00
